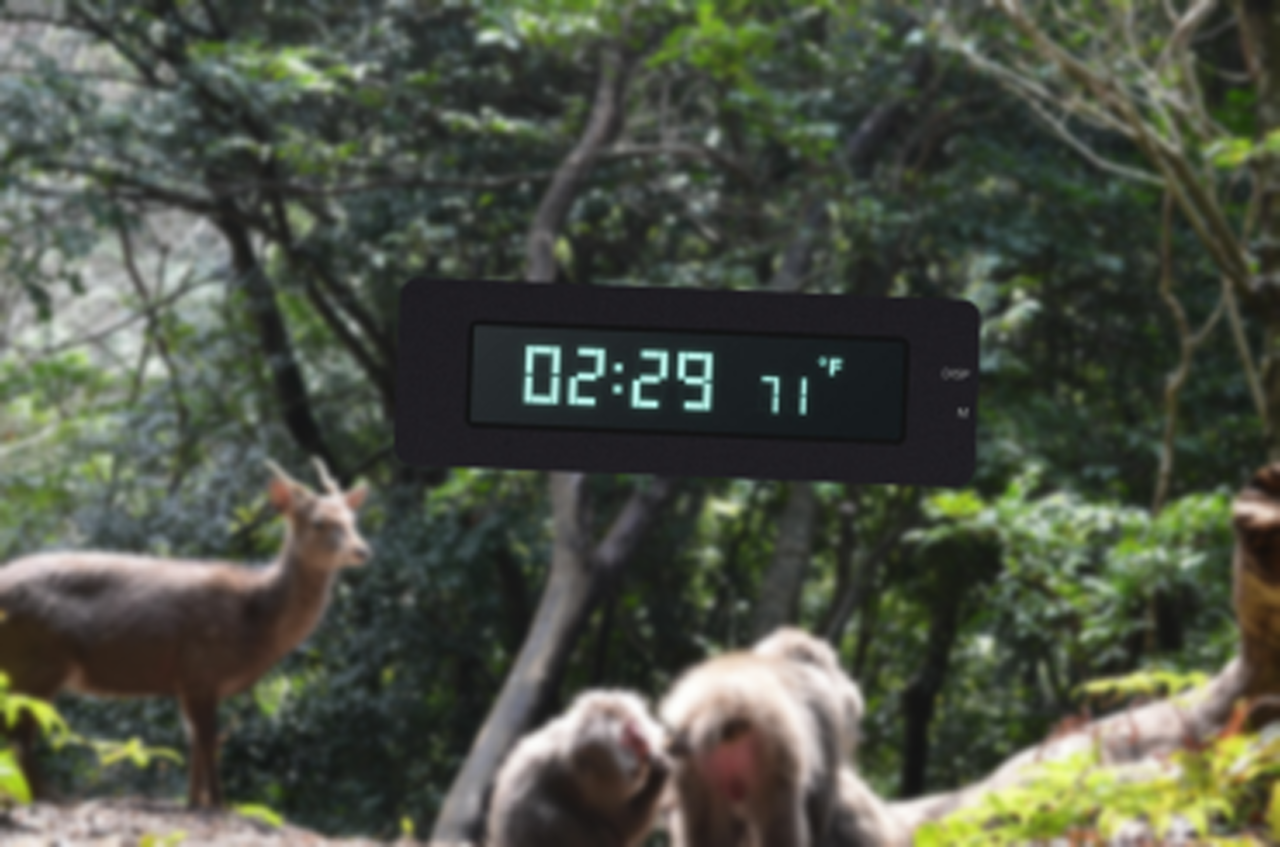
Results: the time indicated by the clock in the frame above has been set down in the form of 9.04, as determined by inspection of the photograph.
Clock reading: 2.29
